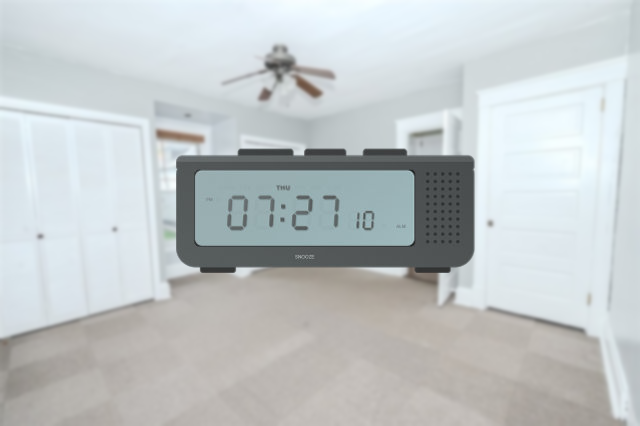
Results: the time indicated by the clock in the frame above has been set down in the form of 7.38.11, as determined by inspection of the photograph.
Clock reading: 7.27.10
